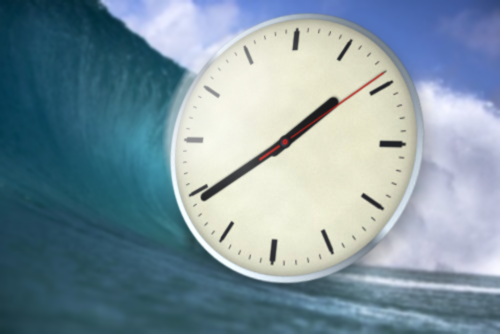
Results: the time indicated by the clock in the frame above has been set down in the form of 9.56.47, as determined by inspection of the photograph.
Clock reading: 1.39.09
